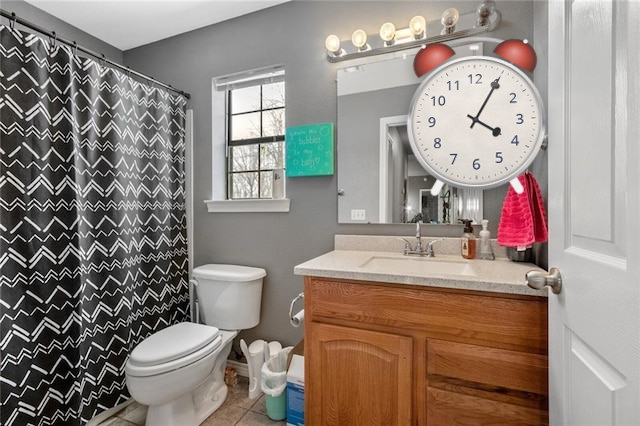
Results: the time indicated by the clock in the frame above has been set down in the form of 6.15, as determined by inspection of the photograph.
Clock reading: 4.05
